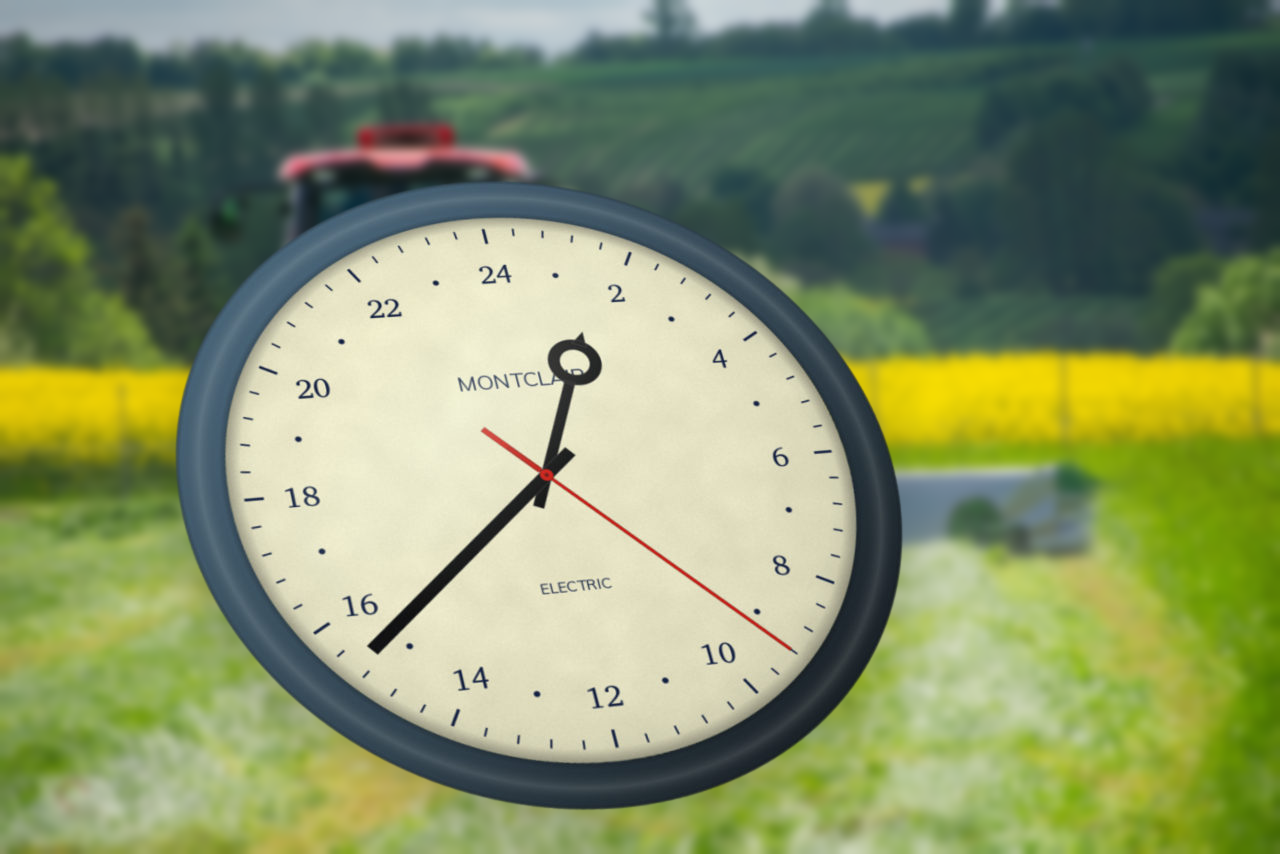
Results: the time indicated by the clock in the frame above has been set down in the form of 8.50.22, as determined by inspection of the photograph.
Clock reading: 1.38.23
